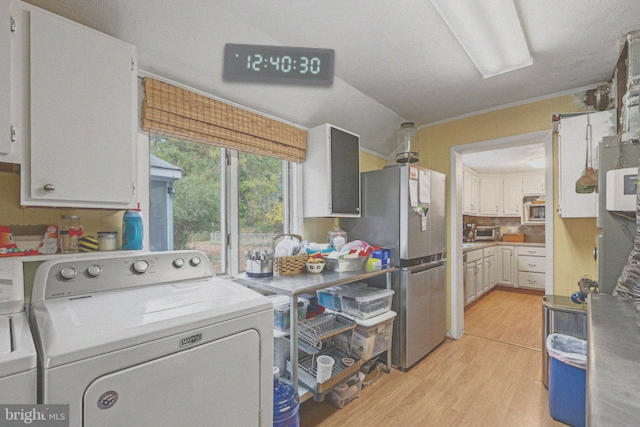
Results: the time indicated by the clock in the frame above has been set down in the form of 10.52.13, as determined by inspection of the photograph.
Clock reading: 12.40.30
